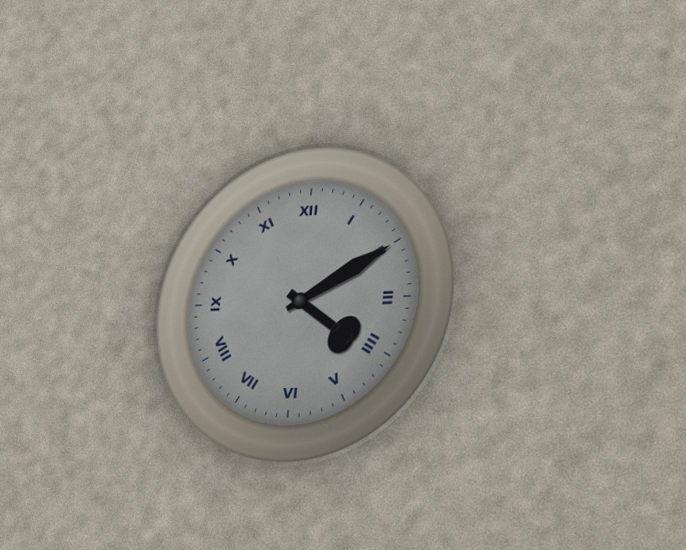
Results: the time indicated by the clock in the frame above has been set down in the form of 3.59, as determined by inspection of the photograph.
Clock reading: 4.10
